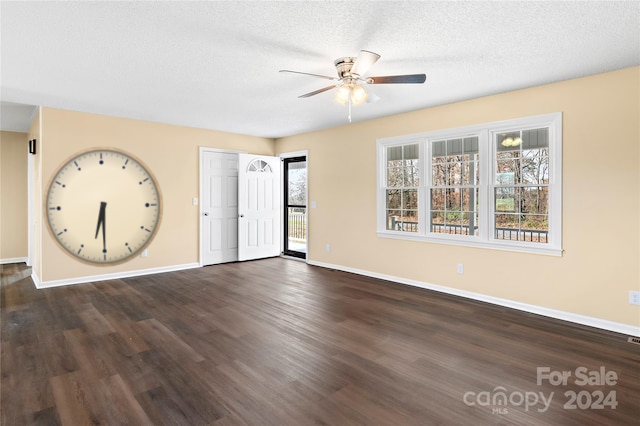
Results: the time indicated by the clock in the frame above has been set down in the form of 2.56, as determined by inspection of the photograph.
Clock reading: 6.30
